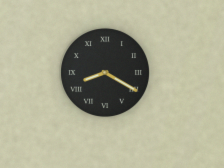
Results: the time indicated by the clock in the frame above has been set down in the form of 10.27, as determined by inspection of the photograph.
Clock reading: 8.20
